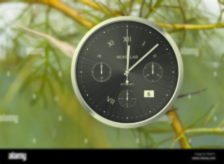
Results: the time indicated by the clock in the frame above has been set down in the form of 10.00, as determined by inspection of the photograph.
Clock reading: 12.08
